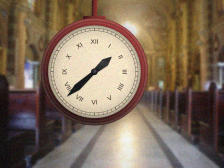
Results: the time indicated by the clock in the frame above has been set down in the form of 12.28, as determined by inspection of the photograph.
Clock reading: 1.38
